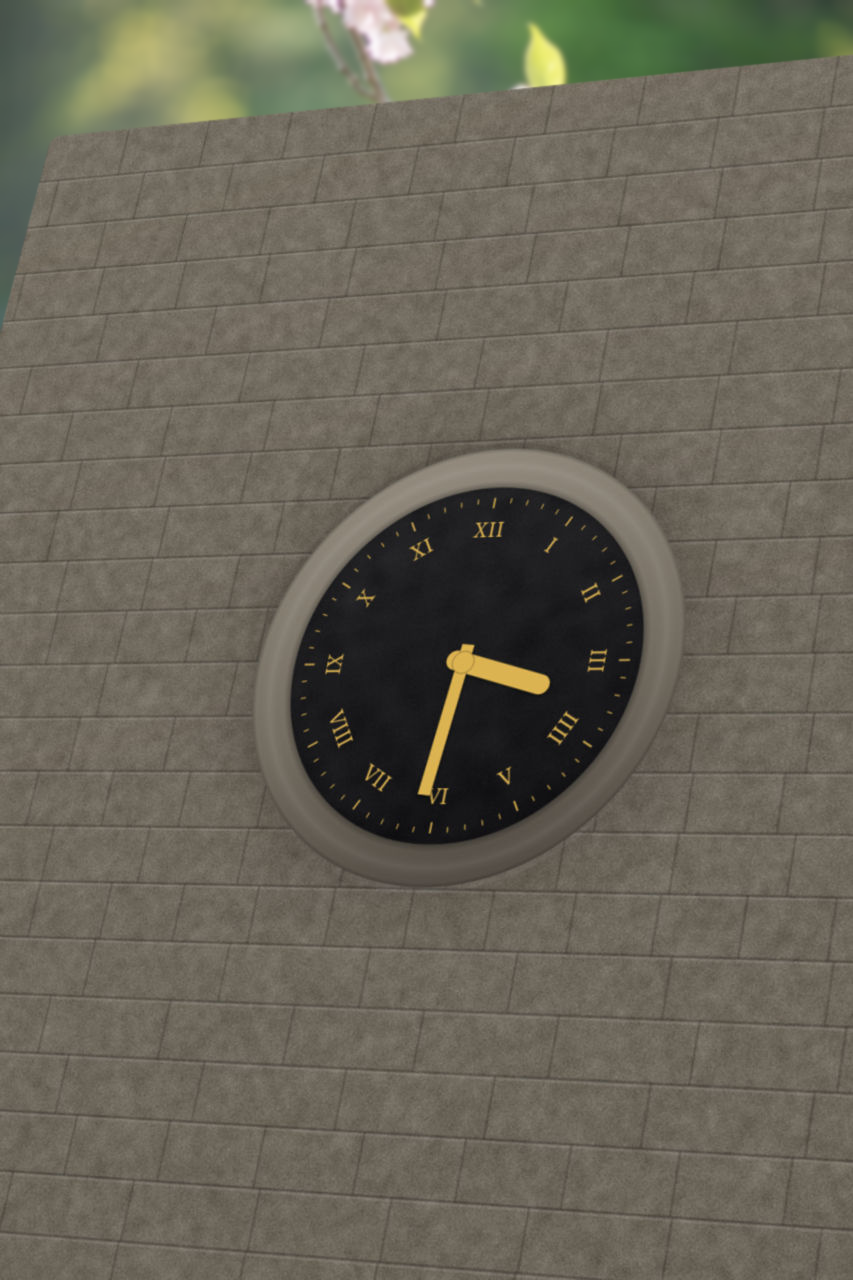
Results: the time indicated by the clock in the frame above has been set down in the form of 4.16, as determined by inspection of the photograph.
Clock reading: 3.31
